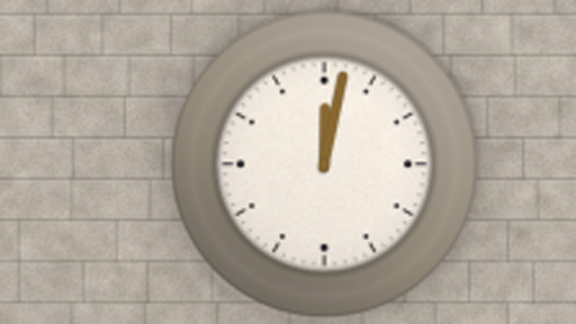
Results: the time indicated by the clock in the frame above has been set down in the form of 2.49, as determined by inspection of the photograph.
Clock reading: 12.02
